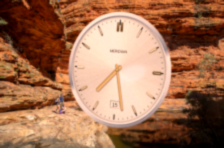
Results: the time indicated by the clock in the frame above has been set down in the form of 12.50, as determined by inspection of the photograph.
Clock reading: 7.28
